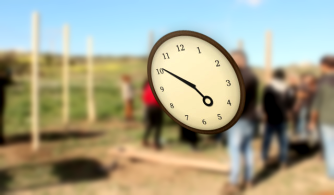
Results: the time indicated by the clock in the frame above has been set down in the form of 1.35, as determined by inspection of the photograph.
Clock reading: 4.51
